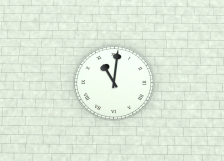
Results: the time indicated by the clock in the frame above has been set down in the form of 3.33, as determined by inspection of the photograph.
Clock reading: 11.01
